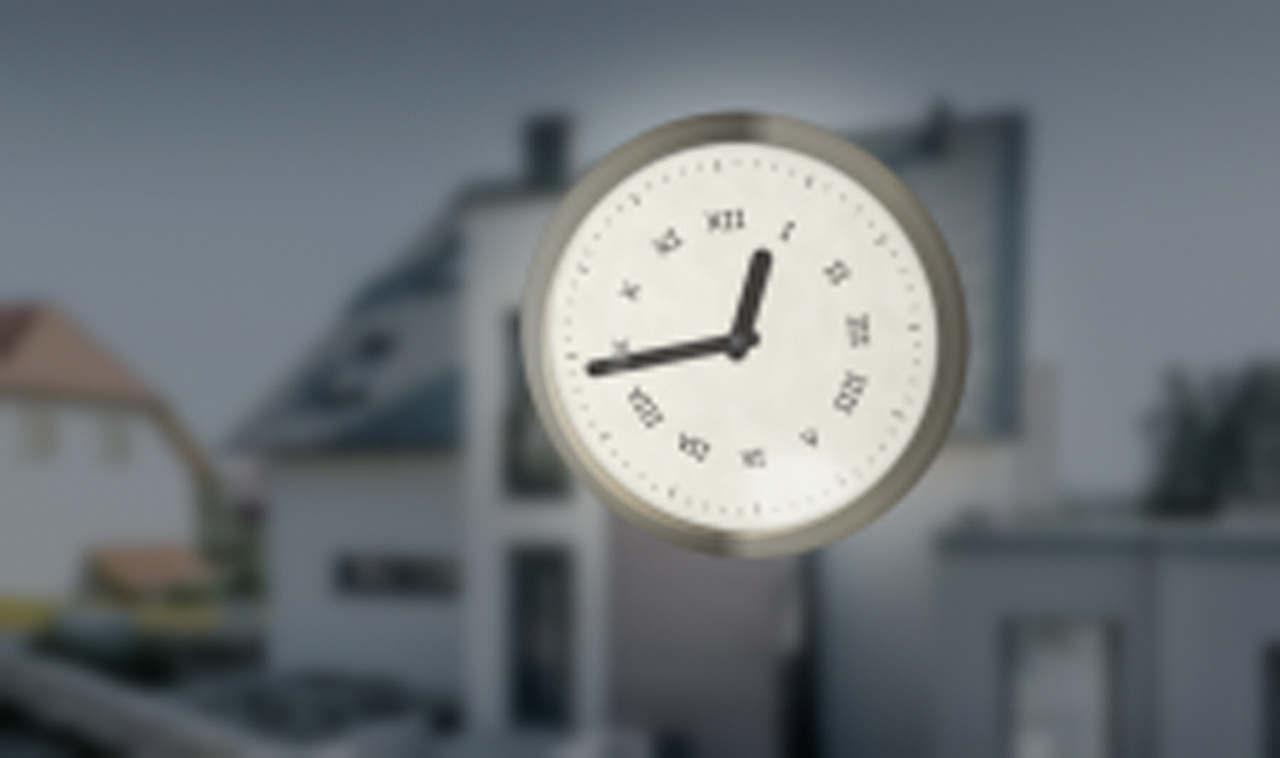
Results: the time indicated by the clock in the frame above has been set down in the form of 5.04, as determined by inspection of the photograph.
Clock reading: 12.44
